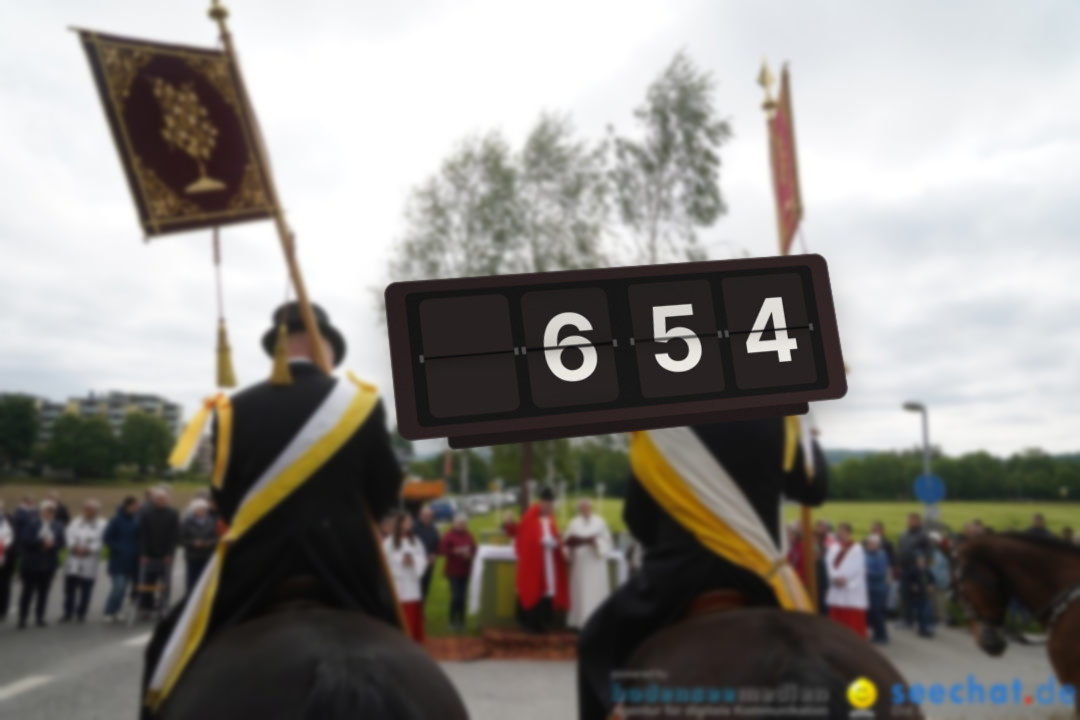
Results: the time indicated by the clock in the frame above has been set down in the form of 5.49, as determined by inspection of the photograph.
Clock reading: 6.54
